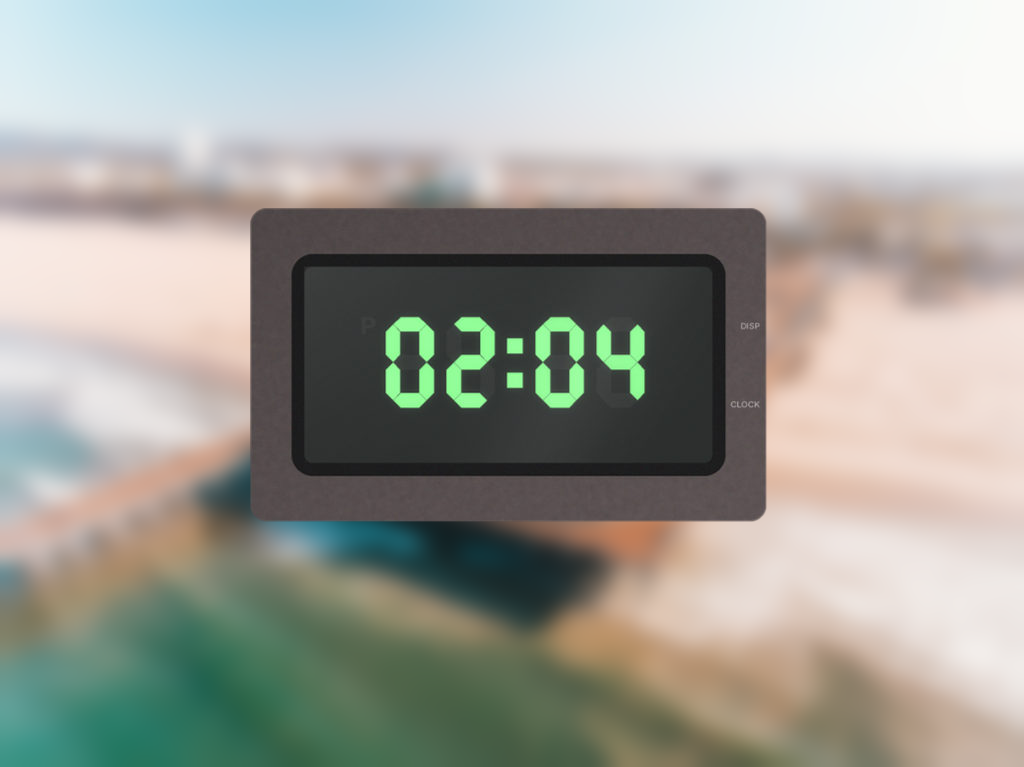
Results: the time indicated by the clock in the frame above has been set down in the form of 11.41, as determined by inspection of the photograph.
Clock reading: 2.04
